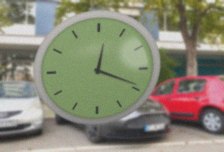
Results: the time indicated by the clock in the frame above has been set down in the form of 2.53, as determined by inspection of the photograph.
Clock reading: 12.19
